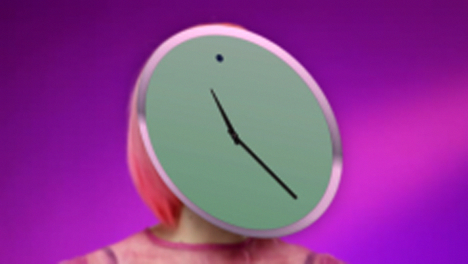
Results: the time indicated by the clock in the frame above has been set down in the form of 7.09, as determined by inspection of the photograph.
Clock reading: 11.23
